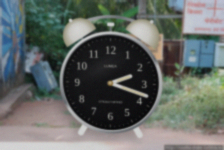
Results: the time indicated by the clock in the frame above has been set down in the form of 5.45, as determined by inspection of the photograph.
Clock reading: 2.18
